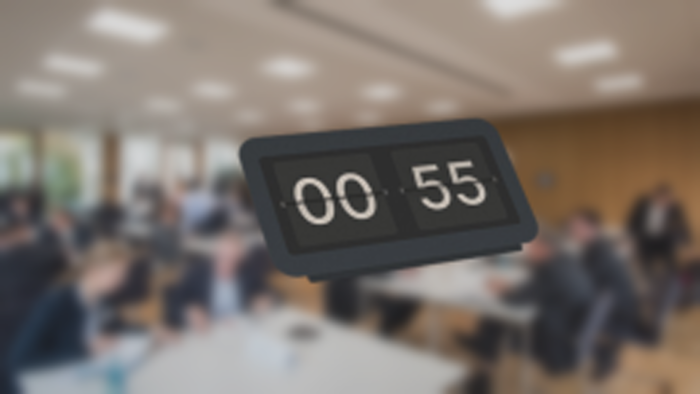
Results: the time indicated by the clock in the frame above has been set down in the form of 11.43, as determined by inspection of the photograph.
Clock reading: 0.55
